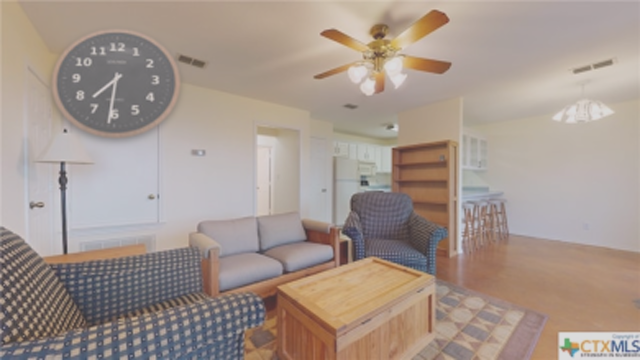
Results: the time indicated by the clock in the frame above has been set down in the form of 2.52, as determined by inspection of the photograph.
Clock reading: 7.31
